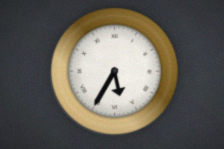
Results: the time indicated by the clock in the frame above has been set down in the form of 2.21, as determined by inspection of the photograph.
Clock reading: 5.35
